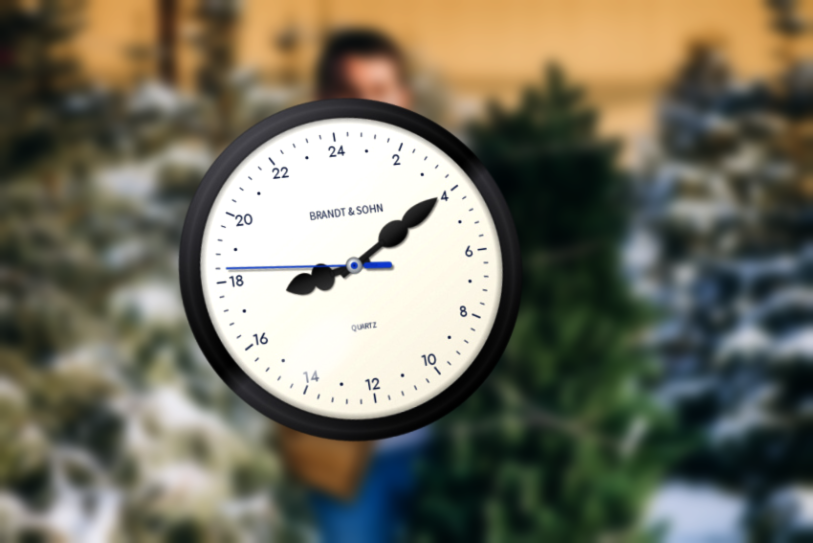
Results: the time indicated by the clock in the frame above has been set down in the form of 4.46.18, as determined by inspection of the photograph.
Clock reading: 17.09.46
